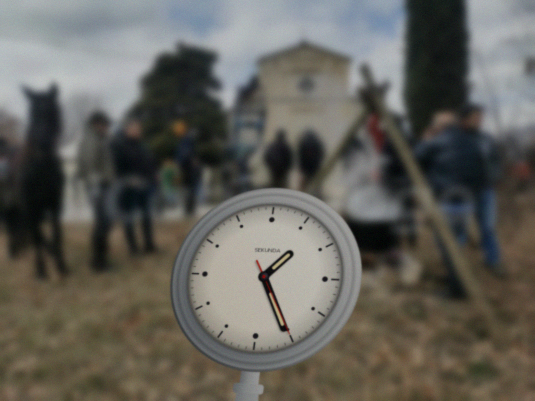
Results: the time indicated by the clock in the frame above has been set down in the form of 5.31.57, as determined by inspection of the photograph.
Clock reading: 1.25.25
